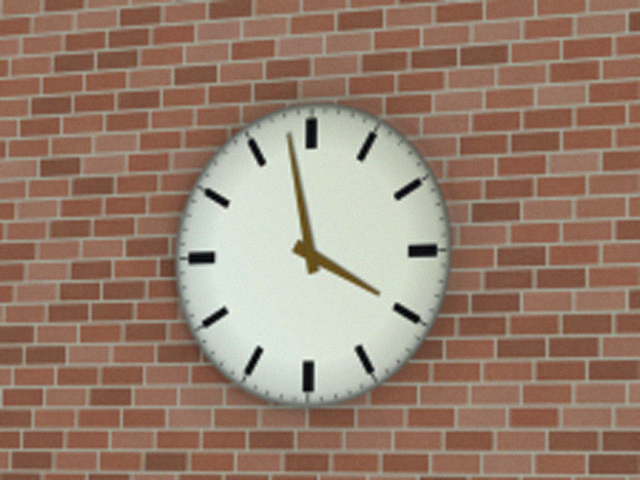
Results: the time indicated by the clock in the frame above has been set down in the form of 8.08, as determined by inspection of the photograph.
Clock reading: 3.58
